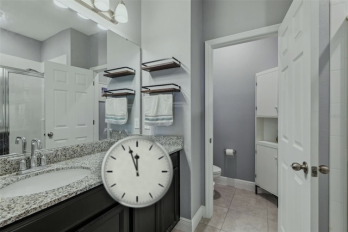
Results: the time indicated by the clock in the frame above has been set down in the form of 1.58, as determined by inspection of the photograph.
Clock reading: 11.57
